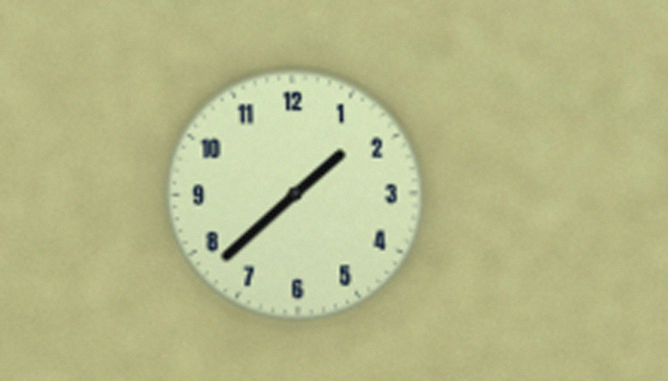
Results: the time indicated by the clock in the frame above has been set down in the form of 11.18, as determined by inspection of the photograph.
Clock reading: 1.38
